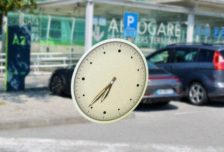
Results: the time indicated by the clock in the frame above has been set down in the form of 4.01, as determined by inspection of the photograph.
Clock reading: 6.36
